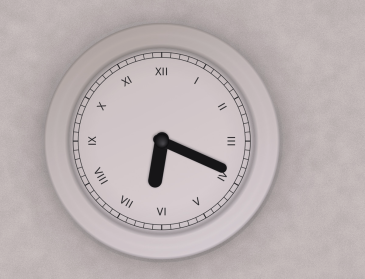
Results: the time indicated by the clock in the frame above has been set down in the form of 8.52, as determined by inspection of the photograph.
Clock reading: 6.19
